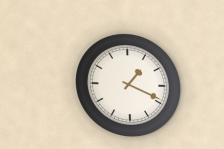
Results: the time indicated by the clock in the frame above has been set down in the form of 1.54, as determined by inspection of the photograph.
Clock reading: 1.19
